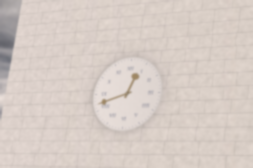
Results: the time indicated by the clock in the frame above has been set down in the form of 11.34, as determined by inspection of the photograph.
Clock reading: 12.42
